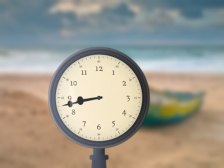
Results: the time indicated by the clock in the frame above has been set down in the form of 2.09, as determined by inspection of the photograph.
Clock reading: 8.43
